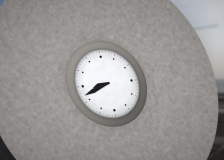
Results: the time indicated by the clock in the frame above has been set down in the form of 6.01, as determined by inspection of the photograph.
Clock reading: 8.42
